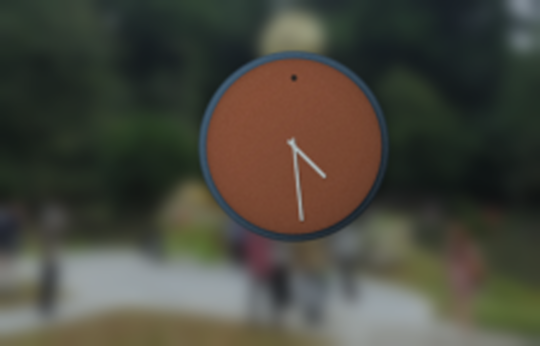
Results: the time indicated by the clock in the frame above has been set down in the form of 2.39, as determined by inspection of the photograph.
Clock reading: 4.29
